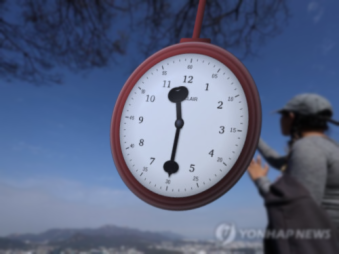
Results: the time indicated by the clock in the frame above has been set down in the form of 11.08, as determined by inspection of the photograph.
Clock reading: 11.30
